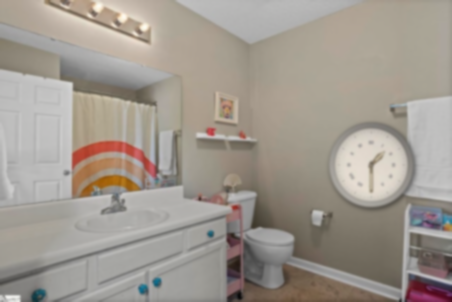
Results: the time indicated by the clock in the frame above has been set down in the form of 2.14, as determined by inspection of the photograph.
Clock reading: 1.30
